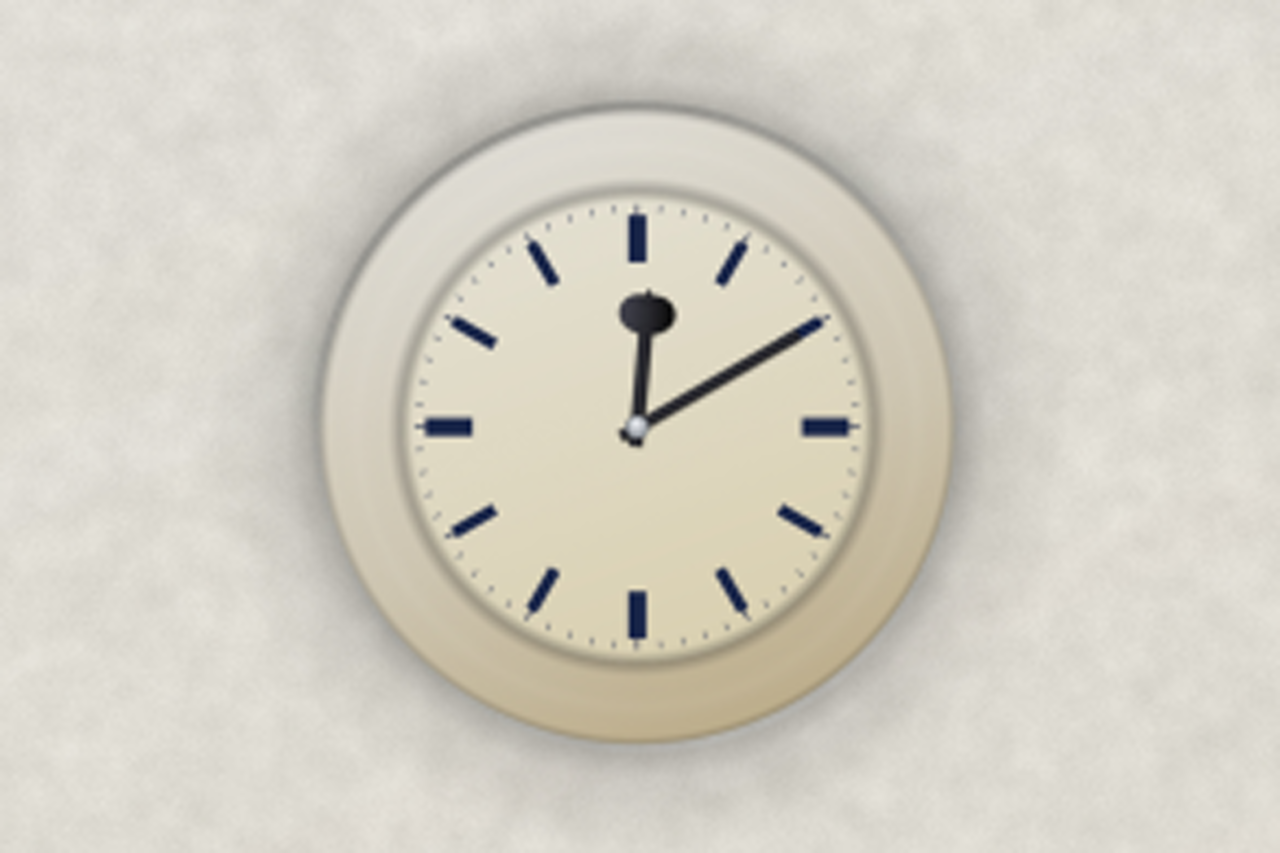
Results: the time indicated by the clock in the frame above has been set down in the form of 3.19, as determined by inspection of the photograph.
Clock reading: 12.10
